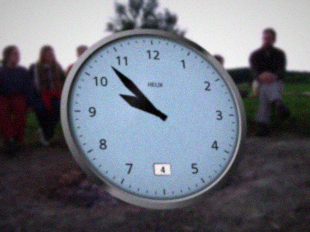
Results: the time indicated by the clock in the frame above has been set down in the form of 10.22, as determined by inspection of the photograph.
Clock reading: 9.53
